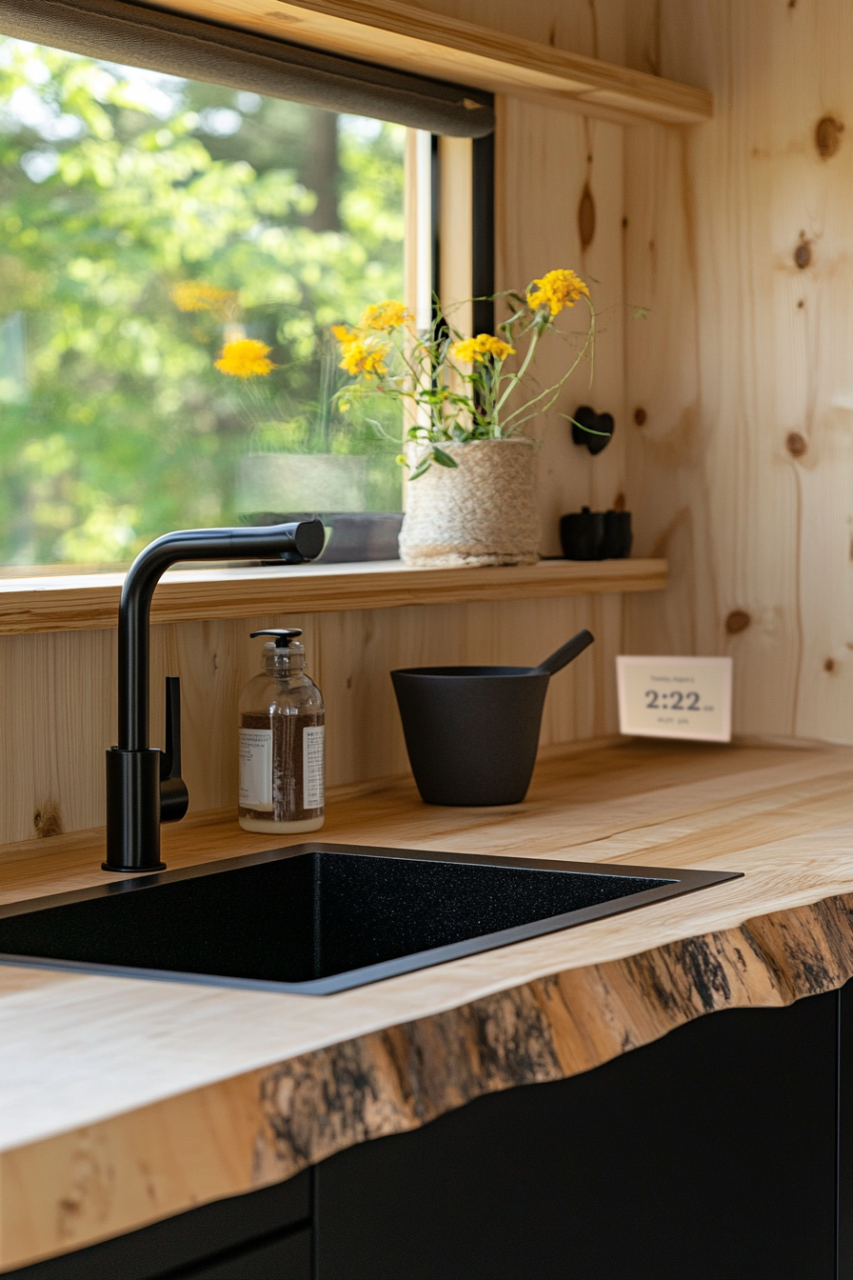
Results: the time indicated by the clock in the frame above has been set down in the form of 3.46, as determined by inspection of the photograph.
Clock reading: 2.22
